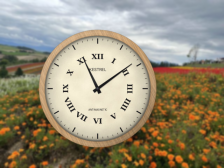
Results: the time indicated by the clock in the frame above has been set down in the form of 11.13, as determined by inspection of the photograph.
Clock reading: 11.09
